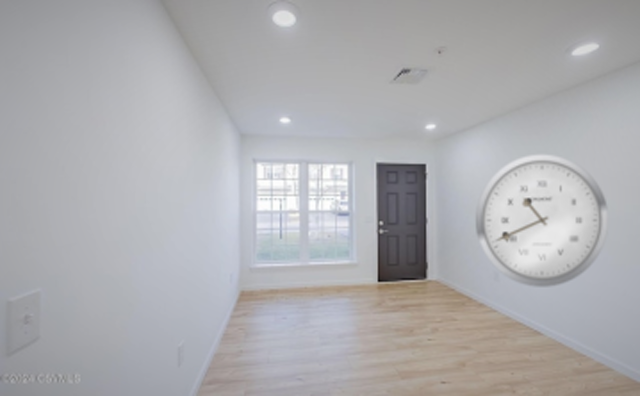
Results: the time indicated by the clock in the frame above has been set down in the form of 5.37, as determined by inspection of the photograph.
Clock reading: 10.41
